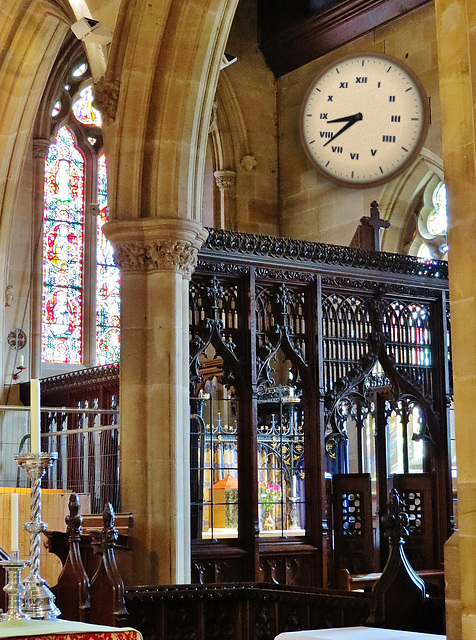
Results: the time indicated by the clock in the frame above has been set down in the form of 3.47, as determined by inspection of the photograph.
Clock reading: 8.38
